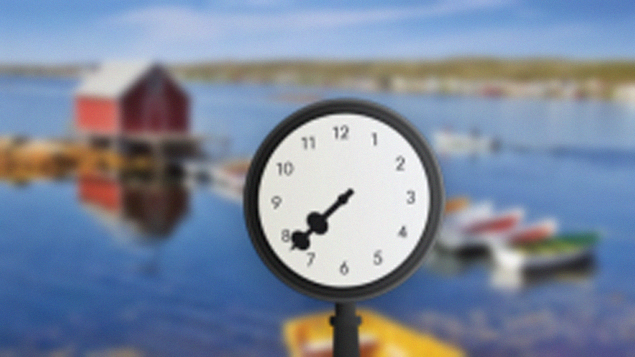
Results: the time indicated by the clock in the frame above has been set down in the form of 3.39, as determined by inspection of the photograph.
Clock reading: 7.38
